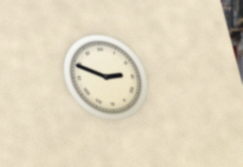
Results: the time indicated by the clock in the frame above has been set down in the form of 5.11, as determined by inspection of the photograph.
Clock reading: 2.49
